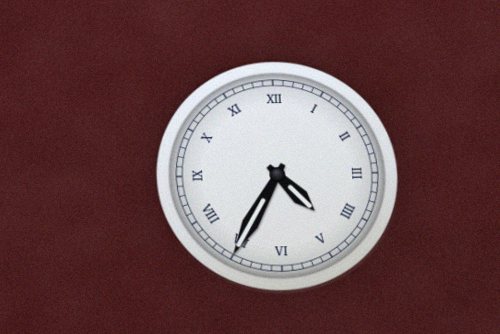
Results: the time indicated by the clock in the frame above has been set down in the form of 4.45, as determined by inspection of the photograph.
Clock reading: 4.35
